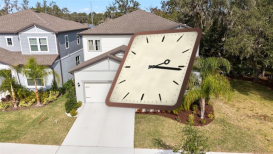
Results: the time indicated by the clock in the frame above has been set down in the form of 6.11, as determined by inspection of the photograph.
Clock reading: 2.16
